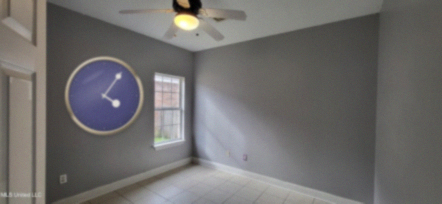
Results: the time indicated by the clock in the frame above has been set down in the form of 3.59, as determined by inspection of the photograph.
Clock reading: 4.06
